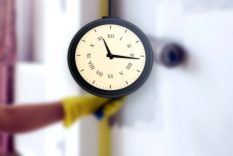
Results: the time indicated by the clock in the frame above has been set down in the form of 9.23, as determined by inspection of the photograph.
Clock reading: 11.16
